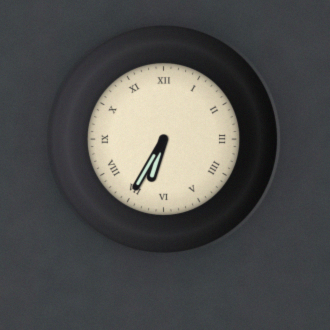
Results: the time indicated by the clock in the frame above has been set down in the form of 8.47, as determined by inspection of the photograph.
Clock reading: 6.35
